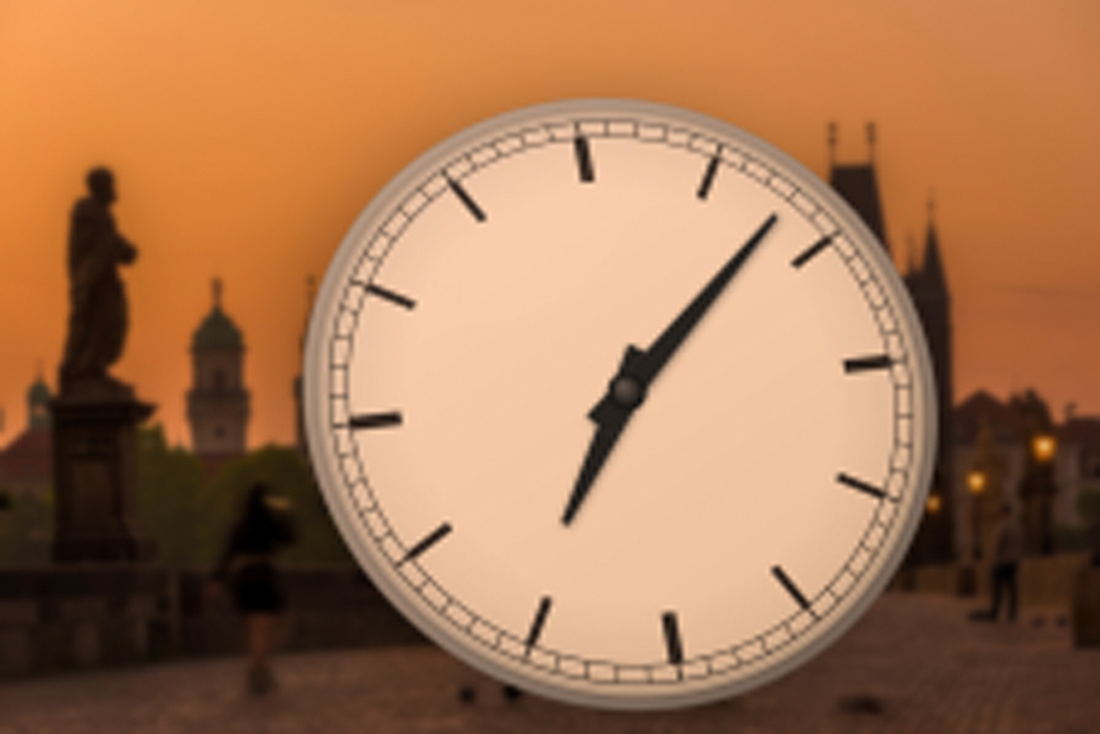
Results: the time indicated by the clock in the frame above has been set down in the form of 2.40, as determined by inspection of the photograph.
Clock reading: 7.08
